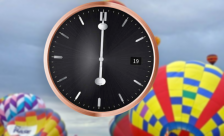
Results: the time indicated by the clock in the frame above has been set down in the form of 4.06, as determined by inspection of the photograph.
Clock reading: 6.00
